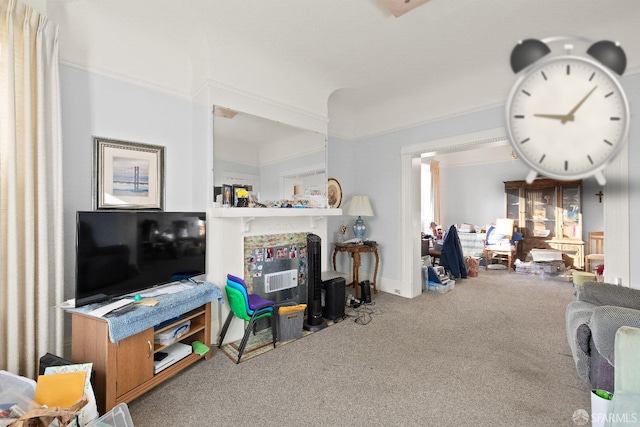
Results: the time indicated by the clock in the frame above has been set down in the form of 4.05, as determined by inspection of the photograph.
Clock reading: 9.07
